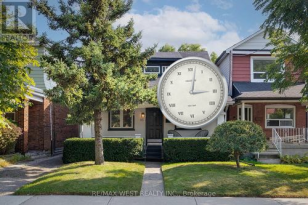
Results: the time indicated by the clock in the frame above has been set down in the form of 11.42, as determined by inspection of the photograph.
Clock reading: 3.02
